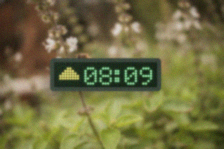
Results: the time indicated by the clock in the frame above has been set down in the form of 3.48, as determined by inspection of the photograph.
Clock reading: 8.09
